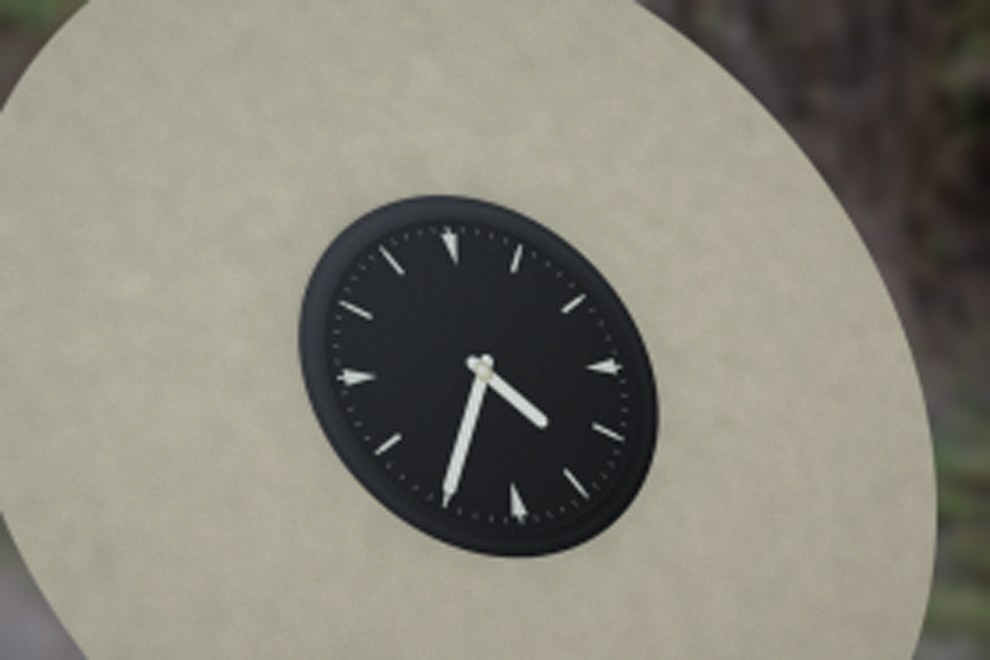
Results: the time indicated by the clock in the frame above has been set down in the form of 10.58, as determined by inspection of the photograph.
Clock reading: 4.35
